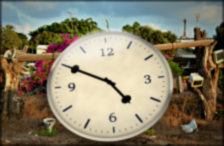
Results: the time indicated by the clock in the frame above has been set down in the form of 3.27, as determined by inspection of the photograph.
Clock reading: 4.50
